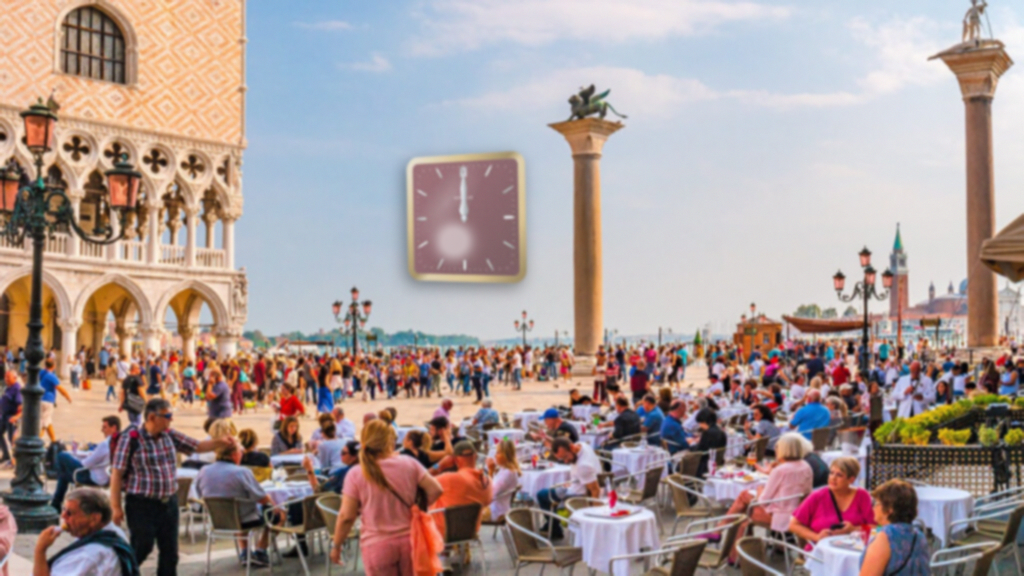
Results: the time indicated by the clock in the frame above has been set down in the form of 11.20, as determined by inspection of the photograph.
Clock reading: 12.00
